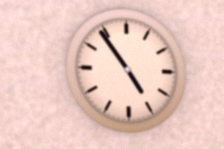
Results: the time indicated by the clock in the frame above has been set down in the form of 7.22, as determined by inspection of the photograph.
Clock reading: 4.54
